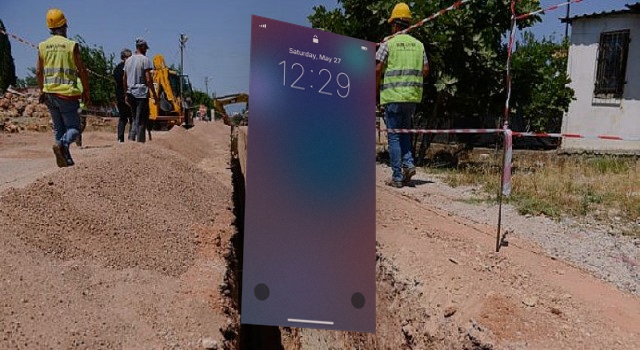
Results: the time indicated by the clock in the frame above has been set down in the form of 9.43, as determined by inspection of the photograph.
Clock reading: 12.29
